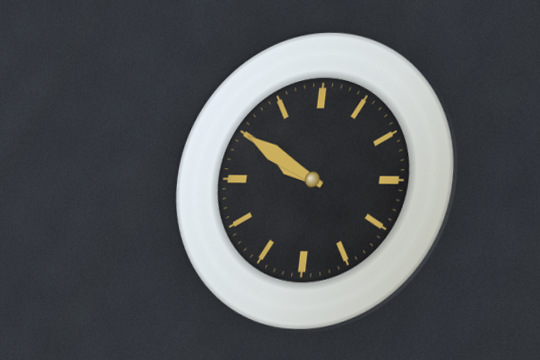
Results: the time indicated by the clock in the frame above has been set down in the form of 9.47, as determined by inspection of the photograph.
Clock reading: 9.50
